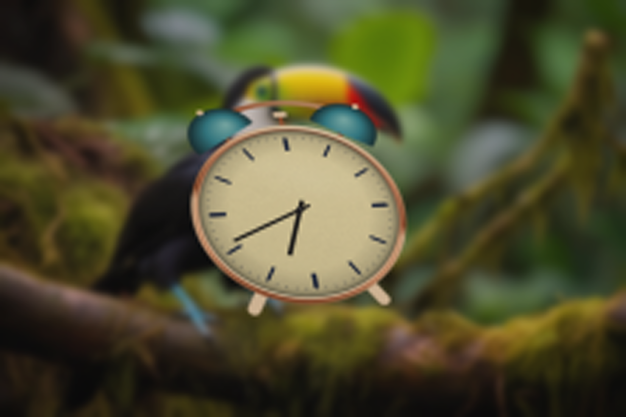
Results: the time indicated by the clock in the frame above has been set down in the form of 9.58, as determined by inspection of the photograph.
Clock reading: 6.41
